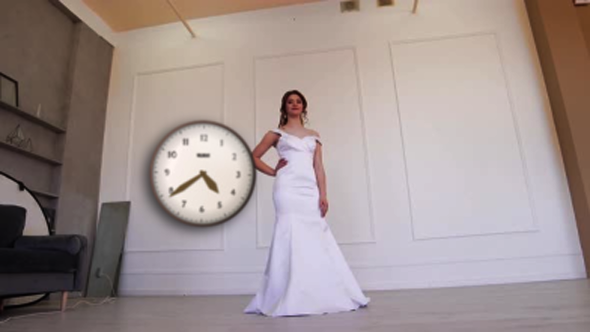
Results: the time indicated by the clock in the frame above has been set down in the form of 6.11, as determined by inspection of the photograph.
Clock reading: 4.39
